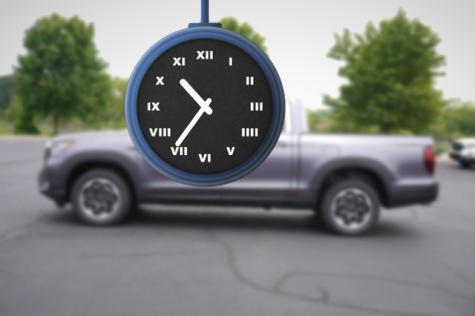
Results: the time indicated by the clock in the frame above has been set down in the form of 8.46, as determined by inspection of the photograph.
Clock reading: 10.36
